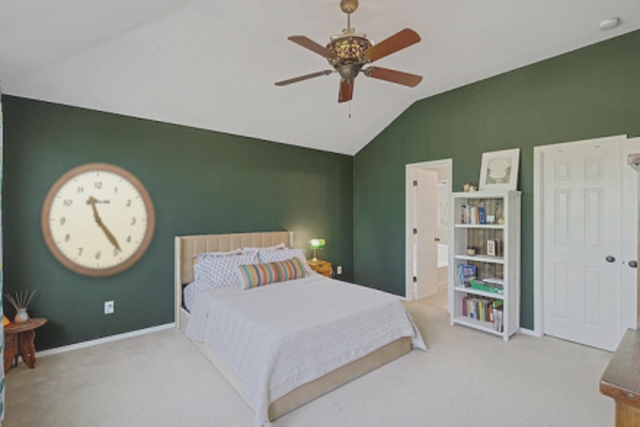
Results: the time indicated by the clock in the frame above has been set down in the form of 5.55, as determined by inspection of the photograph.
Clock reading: 11.24
